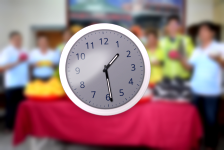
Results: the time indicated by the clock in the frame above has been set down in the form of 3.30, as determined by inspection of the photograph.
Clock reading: 1.29
